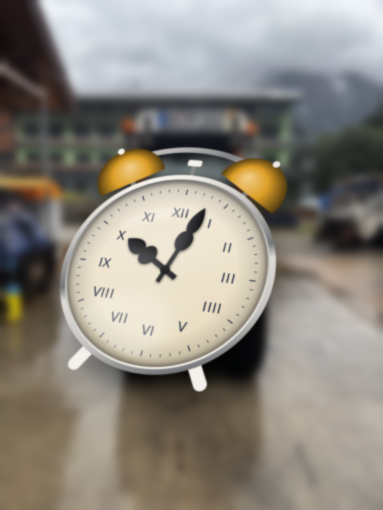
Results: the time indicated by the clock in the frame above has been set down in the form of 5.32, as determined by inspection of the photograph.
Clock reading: 10.03
